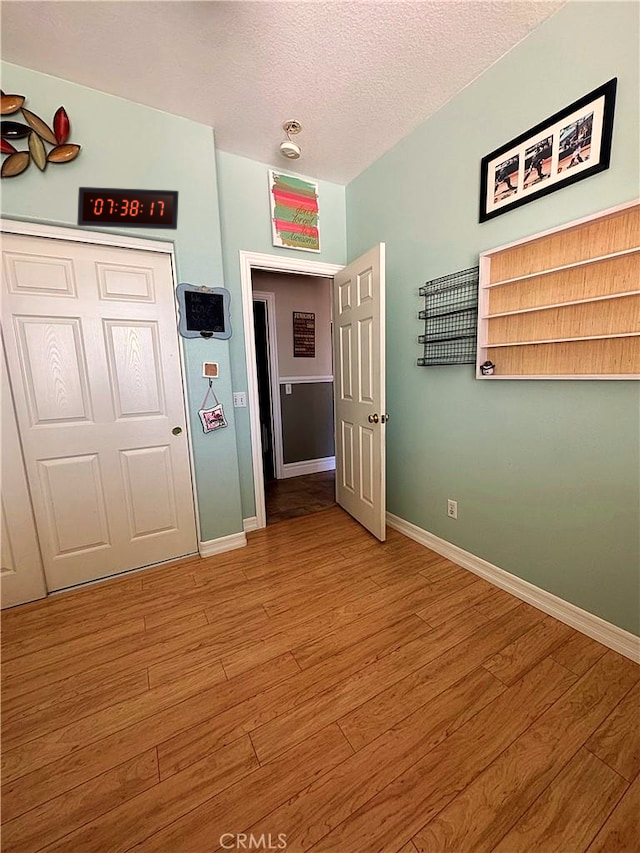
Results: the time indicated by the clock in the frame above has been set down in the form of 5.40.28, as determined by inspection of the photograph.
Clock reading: 7.38.17
